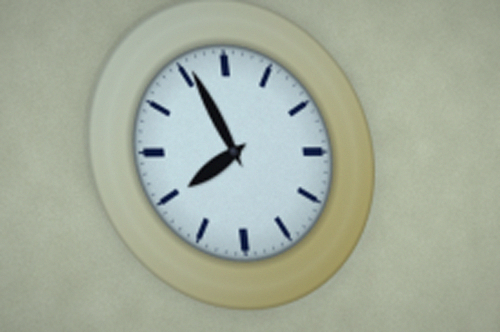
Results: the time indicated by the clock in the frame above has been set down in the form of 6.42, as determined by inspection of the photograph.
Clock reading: 7.56
